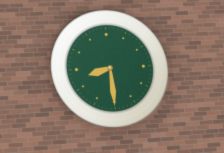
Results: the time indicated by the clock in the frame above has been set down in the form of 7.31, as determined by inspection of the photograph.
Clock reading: 8.30
